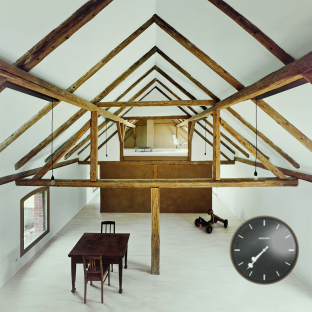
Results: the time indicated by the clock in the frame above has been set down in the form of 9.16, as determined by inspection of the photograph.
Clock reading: 7.37
